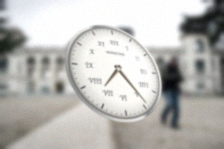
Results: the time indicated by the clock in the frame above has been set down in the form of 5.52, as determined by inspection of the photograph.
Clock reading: 7.24
